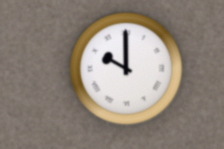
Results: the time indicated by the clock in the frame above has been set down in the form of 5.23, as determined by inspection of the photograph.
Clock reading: 10.00
